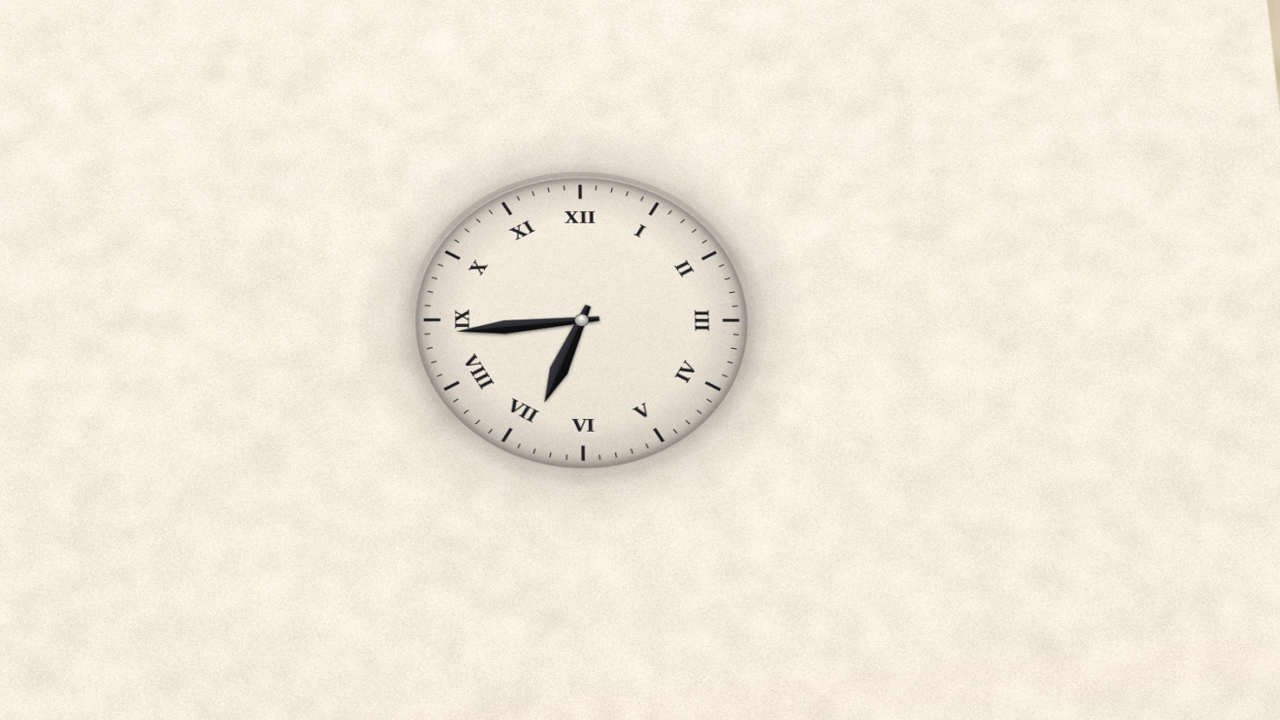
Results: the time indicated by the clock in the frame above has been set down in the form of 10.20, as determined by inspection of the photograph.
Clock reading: 6.44
